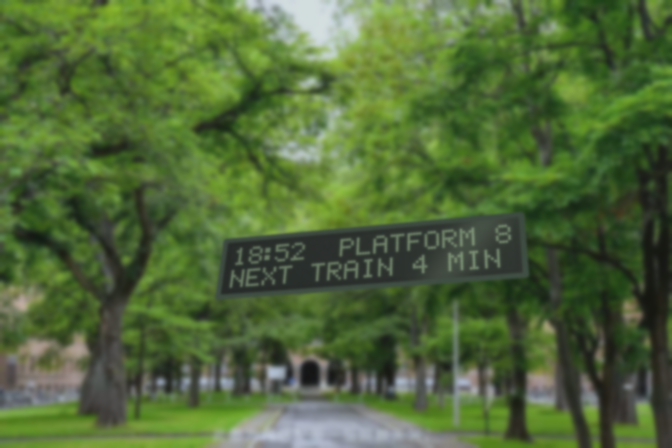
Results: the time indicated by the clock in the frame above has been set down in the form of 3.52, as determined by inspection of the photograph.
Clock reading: 18.52
